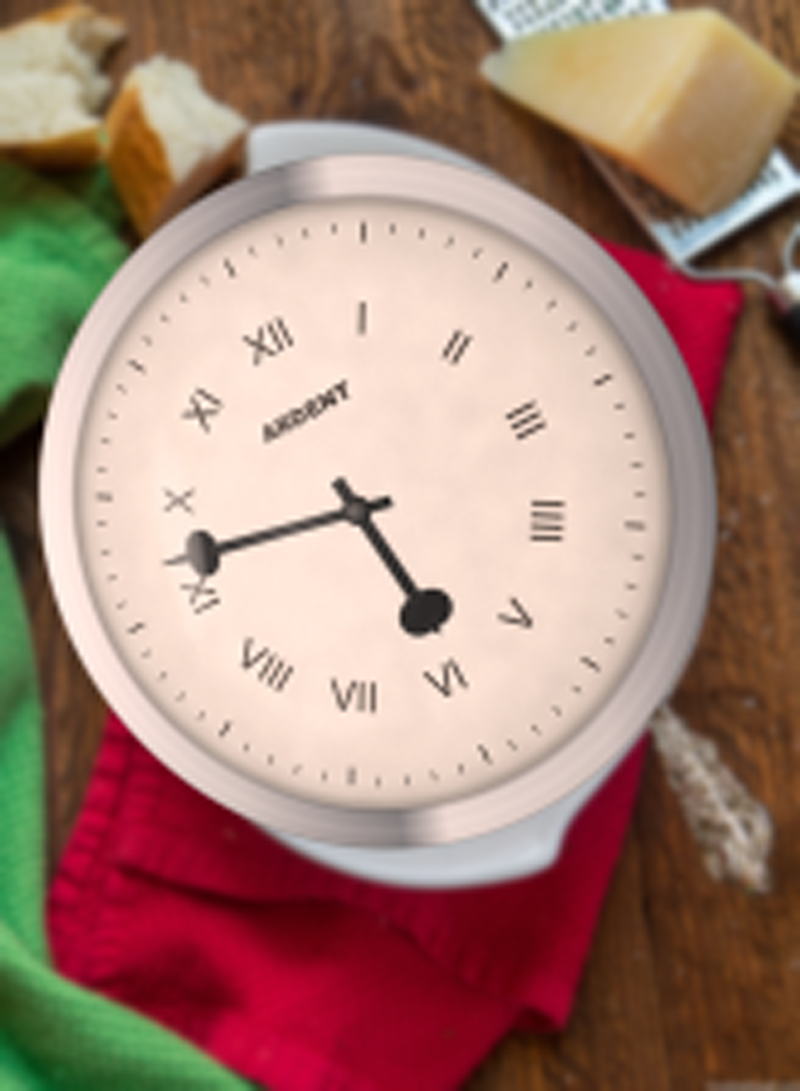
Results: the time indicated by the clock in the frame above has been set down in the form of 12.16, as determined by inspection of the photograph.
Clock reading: 5.47
